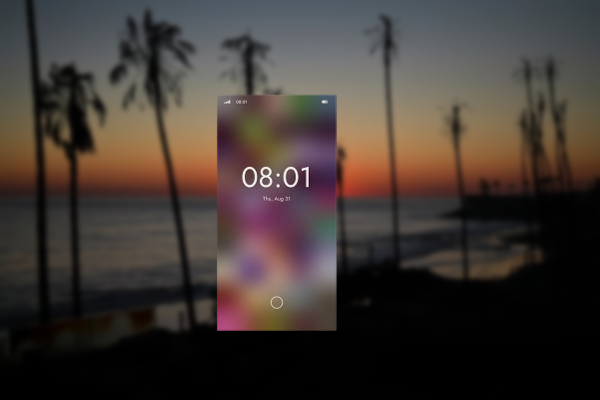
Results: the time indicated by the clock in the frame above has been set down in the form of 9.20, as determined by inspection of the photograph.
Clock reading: 8.01
